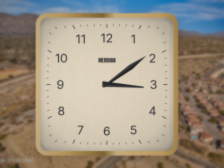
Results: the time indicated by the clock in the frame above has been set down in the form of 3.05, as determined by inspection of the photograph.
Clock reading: 3.09
